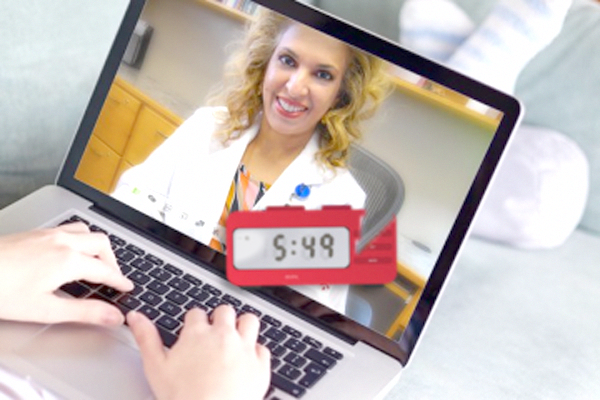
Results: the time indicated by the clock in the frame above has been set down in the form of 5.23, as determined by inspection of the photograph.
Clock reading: 5.49
